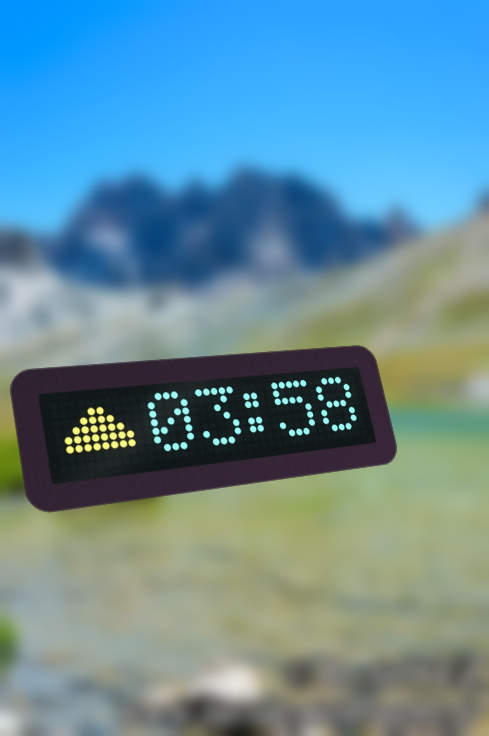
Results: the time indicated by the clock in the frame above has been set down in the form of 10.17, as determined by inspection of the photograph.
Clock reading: 3.58
